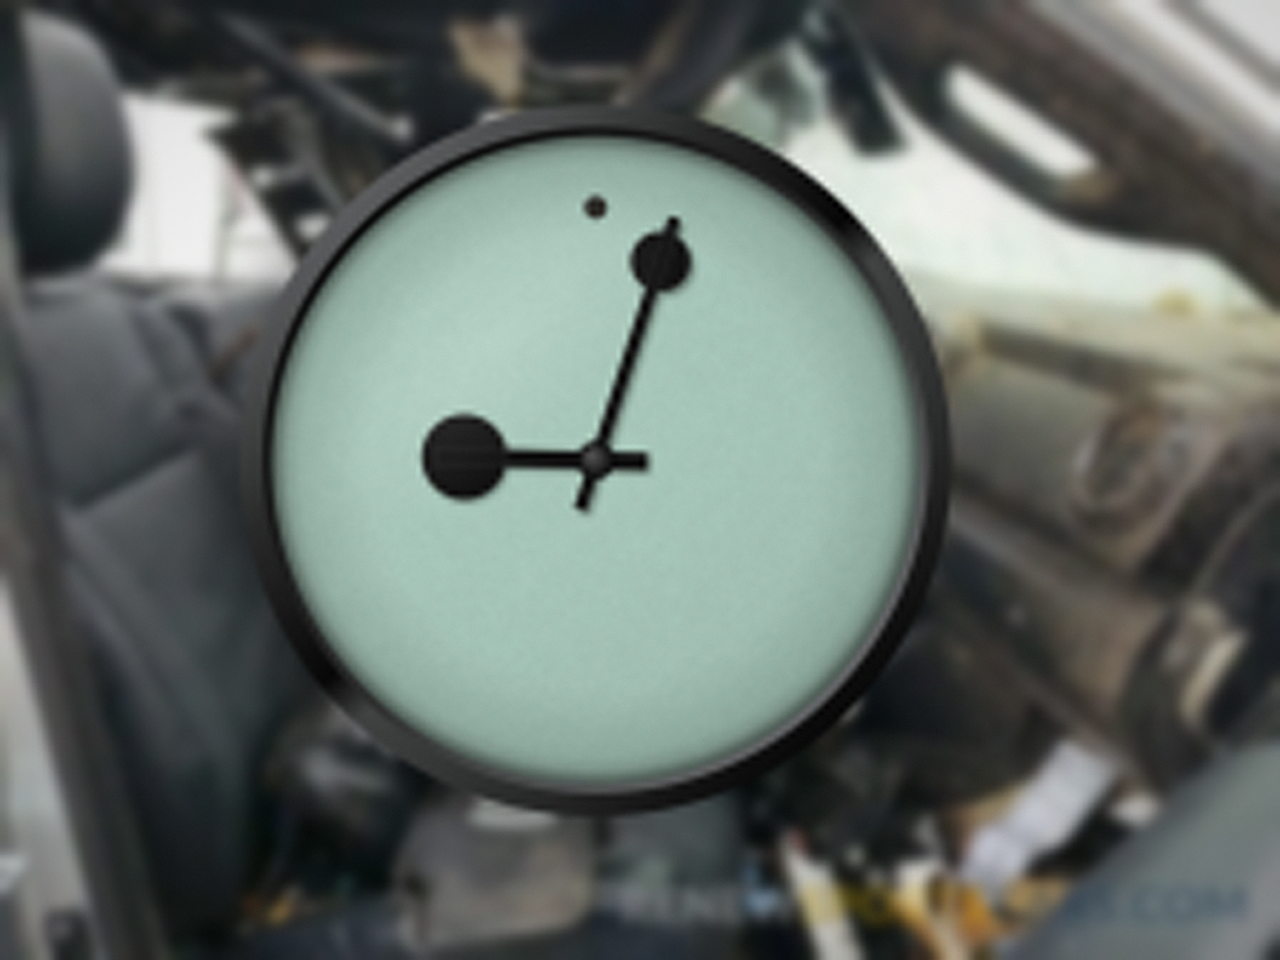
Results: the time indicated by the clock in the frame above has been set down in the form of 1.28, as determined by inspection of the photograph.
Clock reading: 9.03
